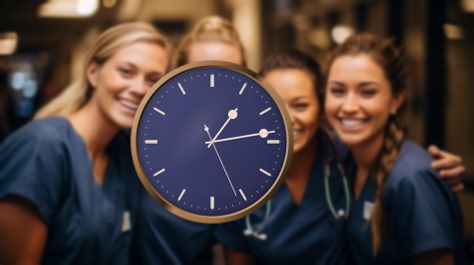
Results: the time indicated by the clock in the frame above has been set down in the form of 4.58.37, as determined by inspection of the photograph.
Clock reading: 1.13.26
